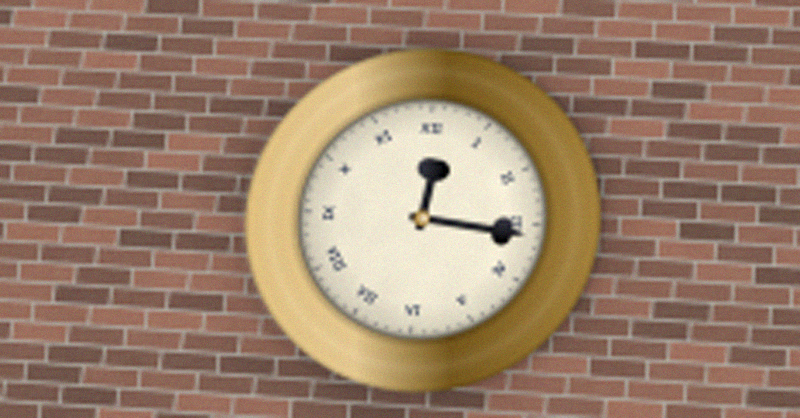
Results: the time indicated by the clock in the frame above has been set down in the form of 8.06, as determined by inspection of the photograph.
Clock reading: 12.16
